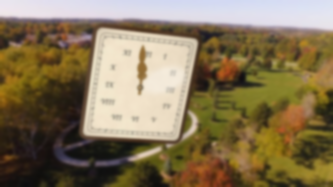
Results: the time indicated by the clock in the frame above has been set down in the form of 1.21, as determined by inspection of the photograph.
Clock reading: 11.59
